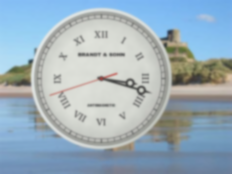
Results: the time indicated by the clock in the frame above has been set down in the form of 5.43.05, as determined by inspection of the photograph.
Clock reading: 3.17.42
